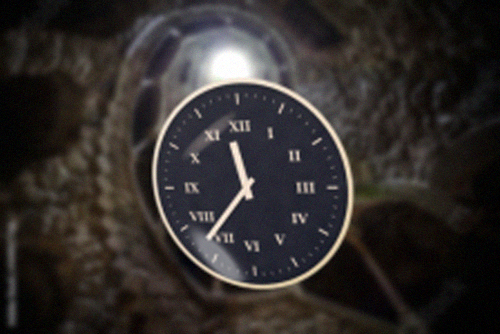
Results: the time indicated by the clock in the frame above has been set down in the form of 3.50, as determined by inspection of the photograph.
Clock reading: 11.37
